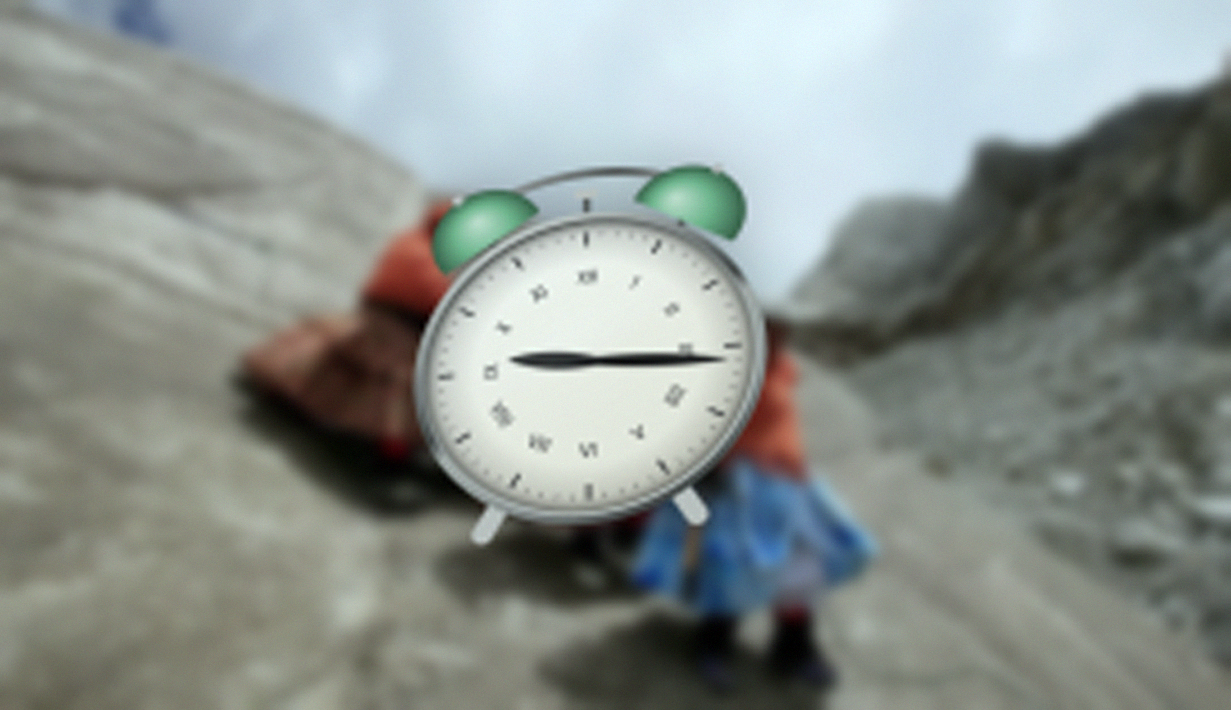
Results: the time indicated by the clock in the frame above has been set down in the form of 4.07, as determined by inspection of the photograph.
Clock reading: 9.16
